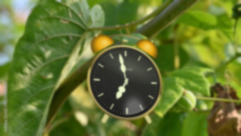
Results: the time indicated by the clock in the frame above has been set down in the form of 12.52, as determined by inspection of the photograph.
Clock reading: 6.58
